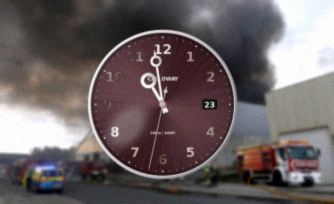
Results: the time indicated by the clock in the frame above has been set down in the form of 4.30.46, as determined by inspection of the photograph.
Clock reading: 10.58.32
